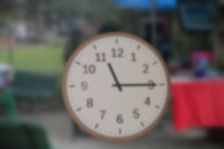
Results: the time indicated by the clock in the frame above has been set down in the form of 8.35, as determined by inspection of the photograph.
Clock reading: 11.15
